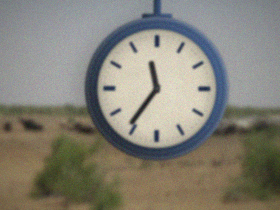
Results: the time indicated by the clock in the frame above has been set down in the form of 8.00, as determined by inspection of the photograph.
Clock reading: 11.36
